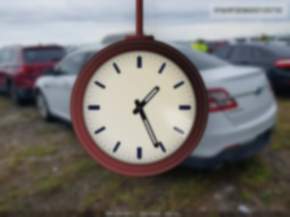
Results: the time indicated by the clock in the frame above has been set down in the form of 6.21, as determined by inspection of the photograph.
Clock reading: 1.26
